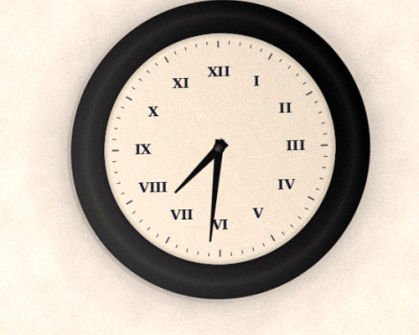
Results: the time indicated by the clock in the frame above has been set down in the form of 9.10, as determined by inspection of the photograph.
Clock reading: 7.31
